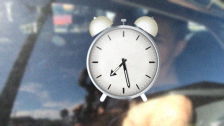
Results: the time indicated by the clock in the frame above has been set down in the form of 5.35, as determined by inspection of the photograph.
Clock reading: 7.28
